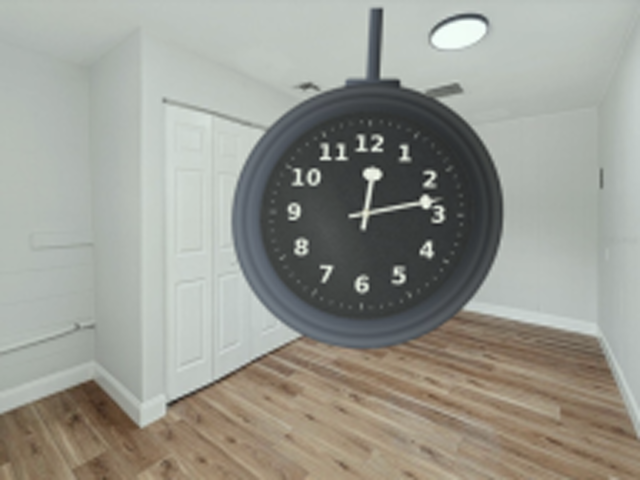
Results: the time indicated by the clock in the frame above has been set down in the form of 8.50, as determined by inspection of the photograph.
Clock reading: 12.13
